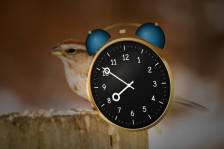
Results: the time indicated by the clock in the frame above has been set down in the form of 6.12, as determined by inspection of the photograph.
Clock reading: 7.51
